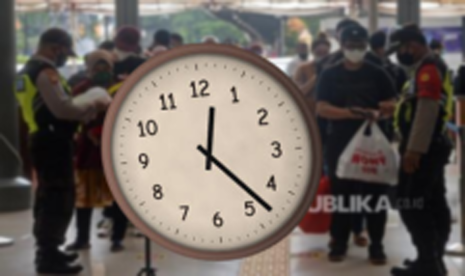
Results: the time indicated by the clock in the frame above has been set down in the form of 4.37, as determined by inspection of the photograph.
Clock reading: 12.23
